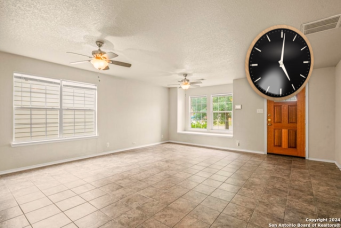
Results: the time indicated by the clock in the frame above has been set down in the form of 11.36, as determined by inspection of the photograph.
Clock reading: 5.01
